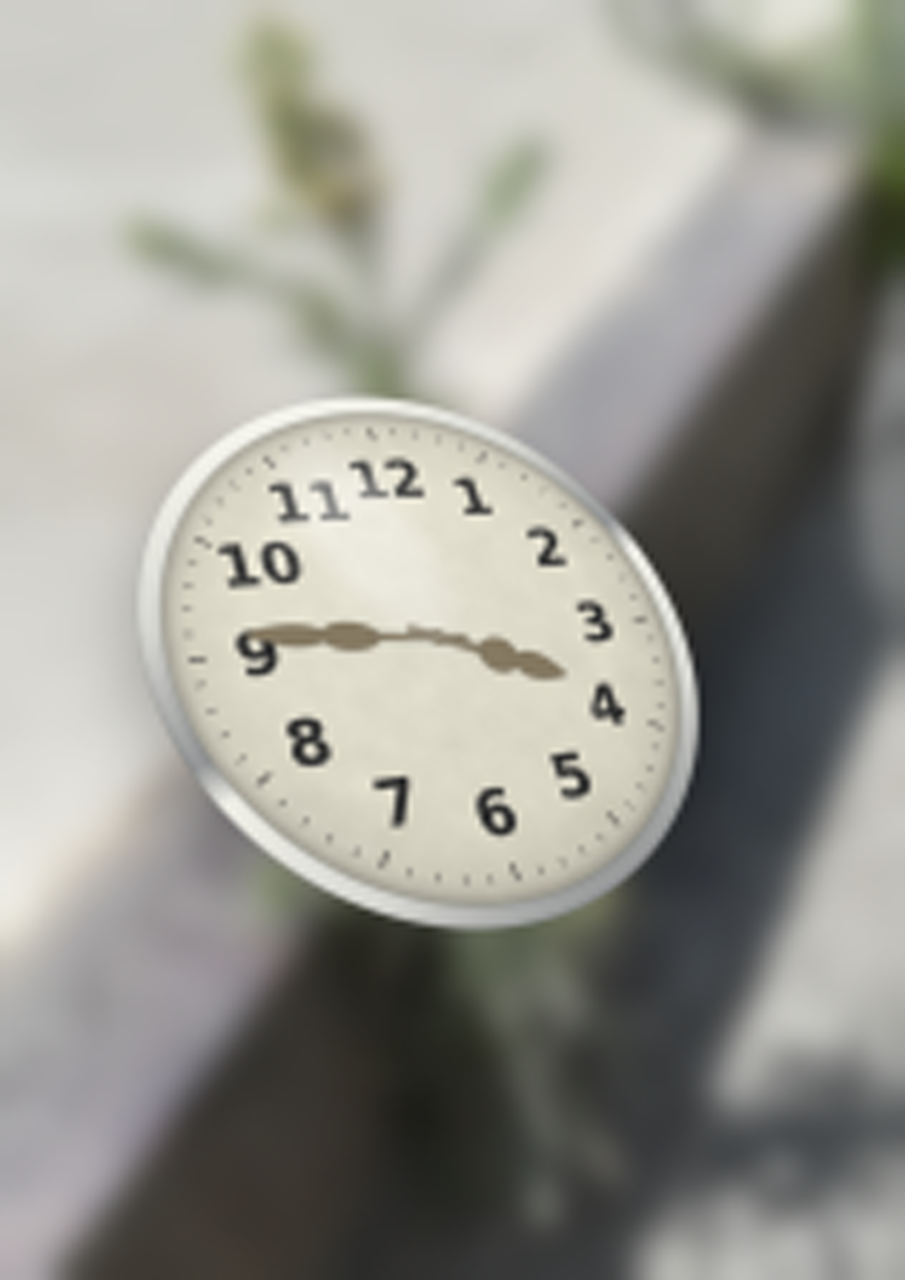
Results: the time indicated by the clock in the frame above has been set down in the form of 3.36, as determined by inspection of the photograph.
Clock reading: 3.46
